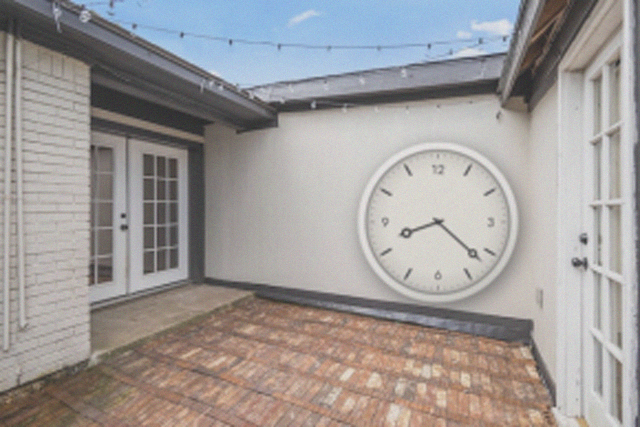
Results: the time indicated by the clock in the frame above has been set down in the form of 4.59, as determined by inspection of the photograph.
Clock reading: 8.22
